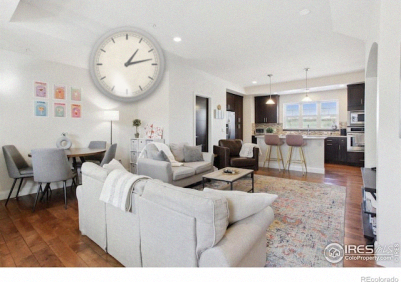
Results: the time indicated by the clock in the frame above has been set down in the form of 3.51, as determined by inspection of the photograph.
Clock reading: 1.13
